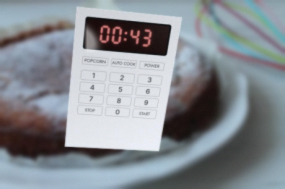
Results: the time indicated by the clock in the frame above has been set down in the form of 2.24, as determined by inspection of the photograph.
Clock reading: 0.43
